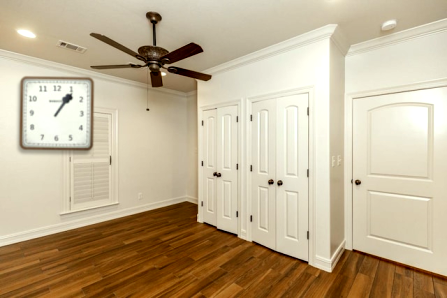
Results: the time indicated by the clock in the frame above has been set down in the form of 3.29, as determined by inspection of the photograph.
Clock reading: 1.06
